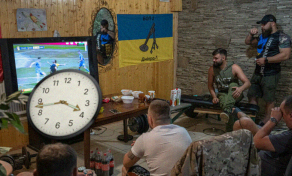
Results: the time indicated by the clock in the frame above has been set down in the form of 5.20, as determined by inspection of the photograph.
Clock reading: 3.43
